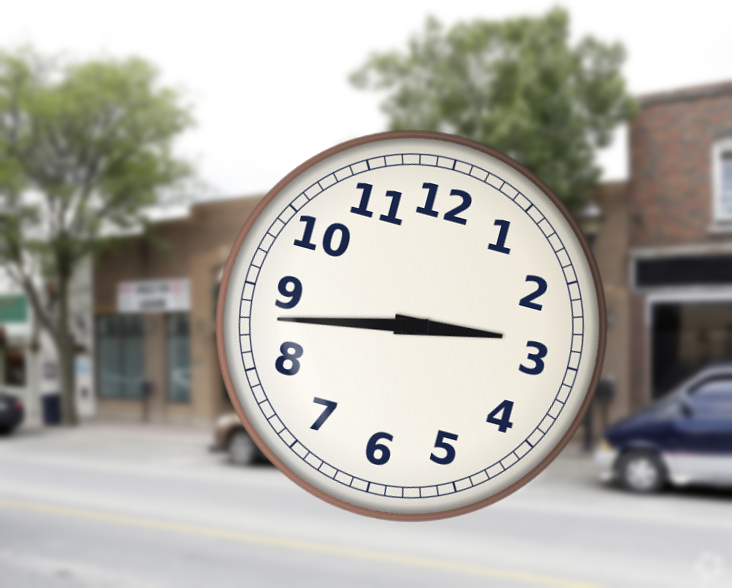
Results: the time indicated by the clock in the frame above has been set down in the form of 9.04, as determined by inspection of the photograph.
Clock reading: 2.43
